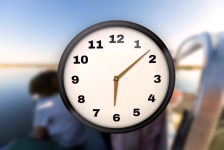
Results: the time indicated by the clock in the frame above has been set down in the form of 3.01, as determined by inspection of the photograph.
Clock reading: 6.08
